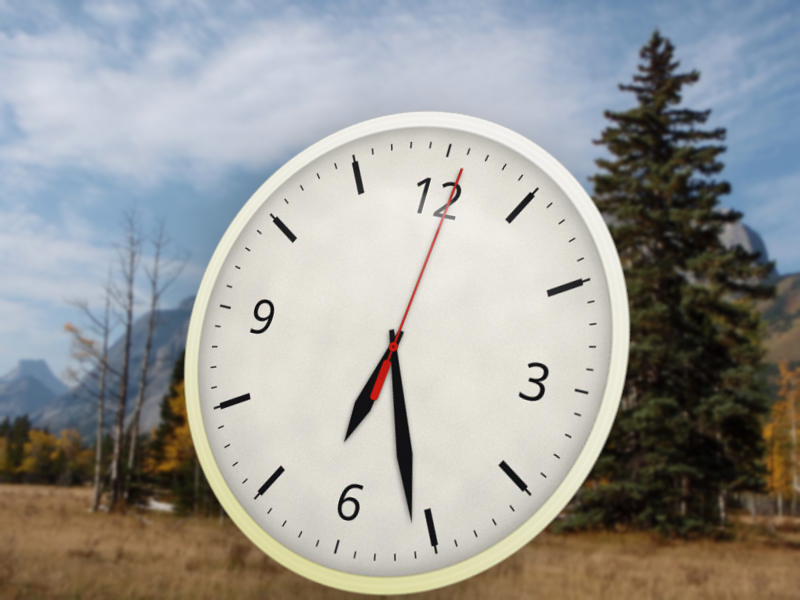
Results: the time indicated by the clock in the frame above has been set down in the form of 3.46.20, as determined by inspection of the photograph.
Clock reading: 6.26.01
